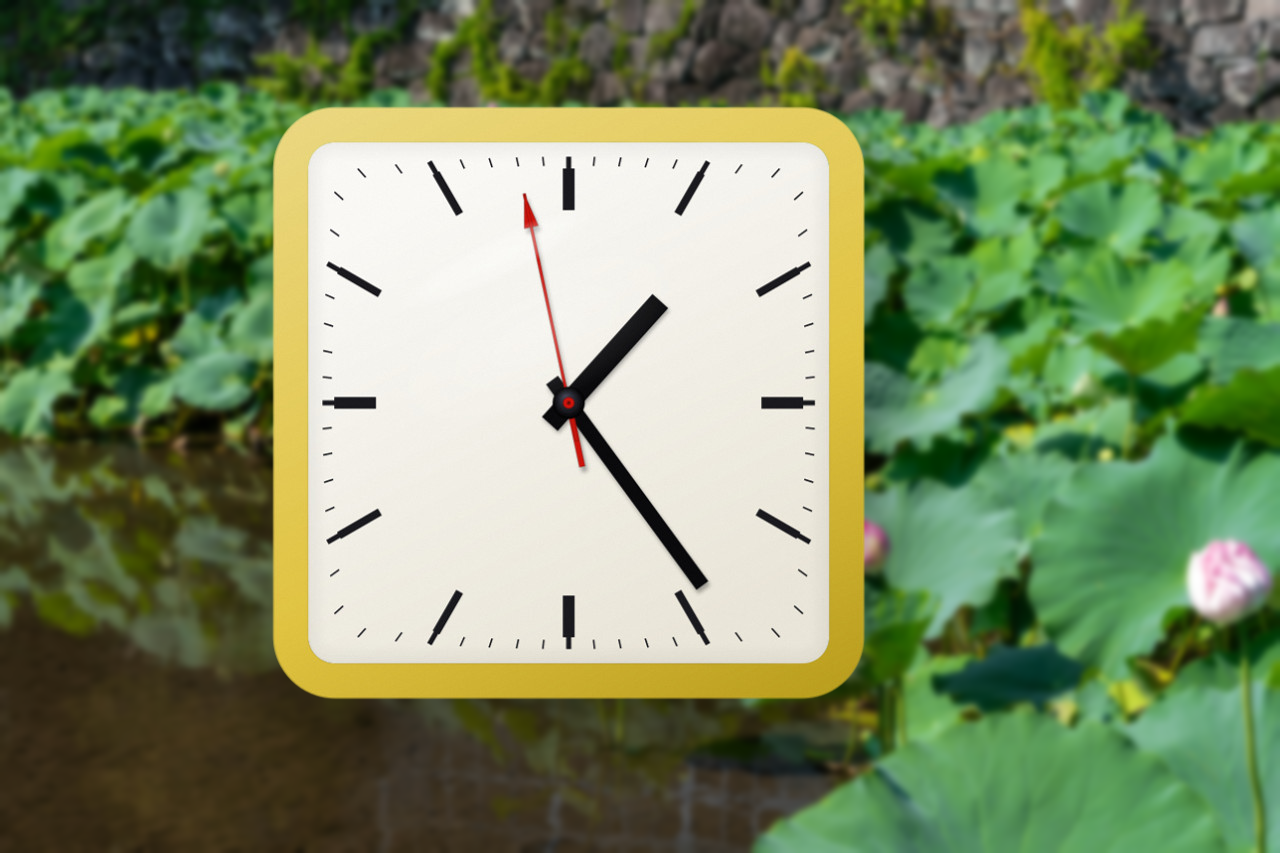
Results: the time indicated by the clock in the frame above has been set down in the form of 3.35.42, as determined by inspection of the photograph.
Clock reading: 1.23.58
